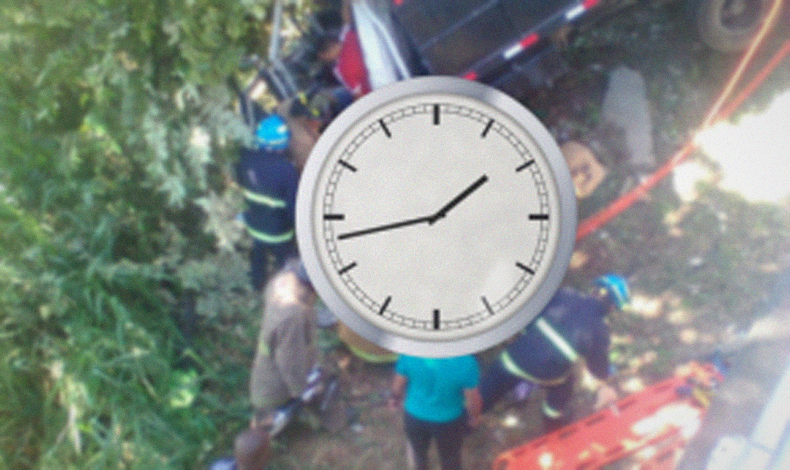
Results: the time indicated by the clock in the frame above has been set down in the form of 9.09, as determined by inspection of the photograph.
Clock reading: 1.43
